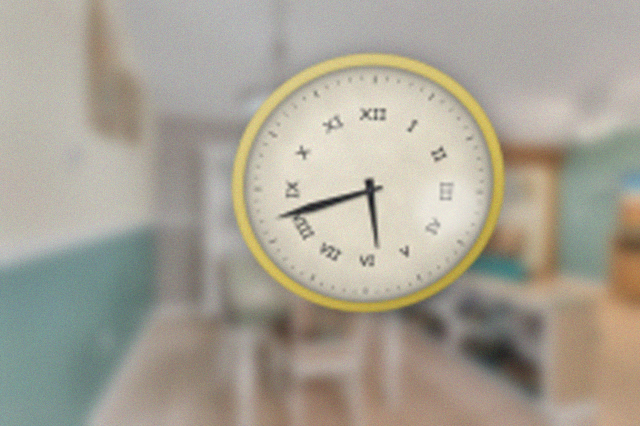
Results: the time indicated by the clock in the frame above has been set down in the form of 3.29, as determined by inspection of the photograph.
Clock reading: 5.42
